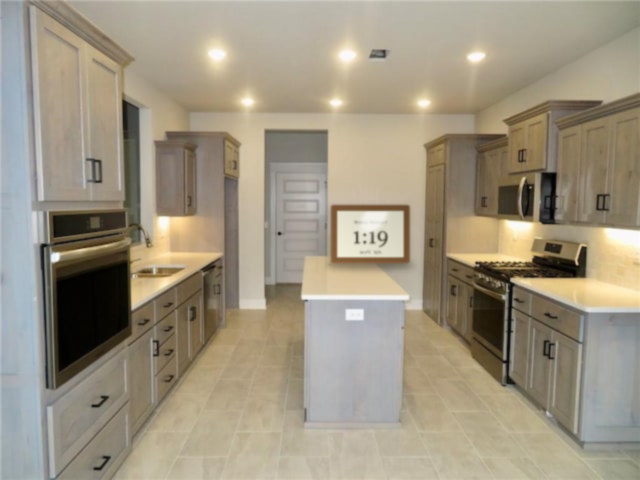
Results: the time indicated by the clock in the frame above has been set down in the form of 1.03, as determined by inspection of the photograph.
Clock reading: 1.19
